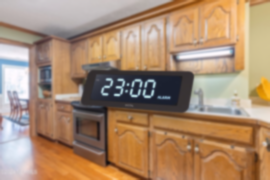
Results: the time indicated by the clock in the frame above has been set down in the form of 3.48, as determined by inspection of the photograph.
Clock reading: 23.00
